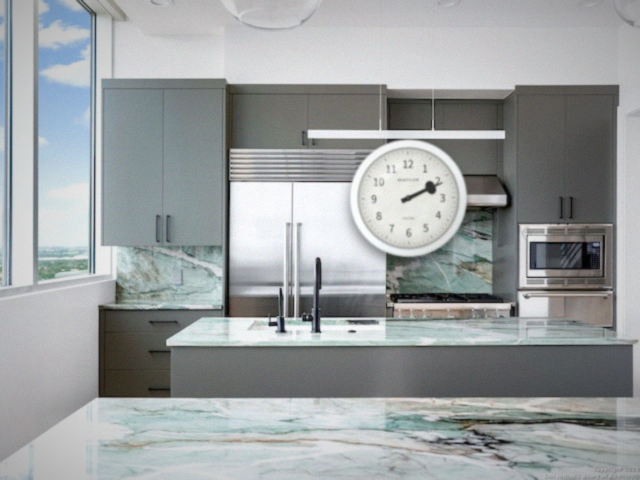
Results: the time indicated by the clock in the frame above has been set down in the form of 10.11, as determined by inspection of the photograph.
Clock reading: 2.11
